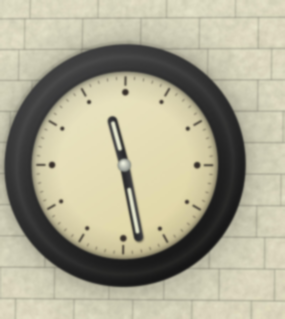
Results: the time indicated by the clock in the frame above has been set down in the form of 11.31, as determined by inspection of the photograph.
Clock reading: 11.28
